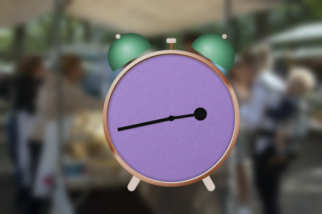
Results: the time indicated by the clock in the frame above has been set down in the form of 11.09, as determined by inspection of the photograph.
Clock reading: 2.43
